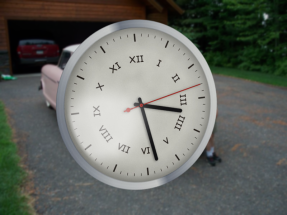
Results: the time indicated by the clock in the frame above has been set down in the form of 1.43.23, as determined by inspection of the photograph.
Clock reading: 3.28.13
